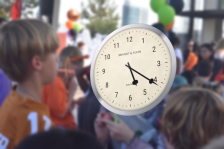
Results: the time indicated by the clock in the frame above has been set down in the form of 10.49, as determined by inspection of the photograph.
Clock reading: 5.21
